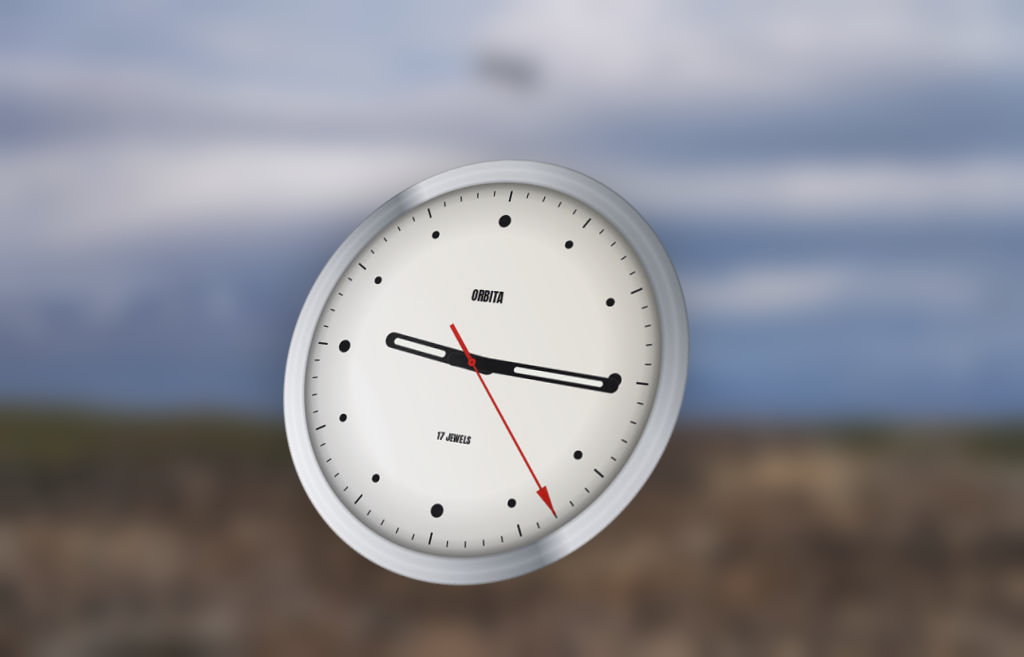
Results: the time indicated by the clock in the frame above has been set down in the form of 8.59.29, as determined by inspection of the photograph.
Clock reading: 9.15.23
